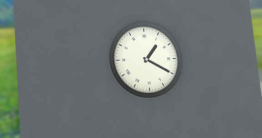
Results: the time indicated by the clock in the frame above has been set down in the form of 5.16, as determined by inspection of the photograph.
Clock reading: 1.20
